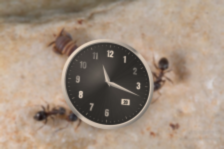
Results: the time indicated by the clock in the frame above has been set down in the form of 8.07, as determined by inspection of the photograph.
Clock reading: 11.18
